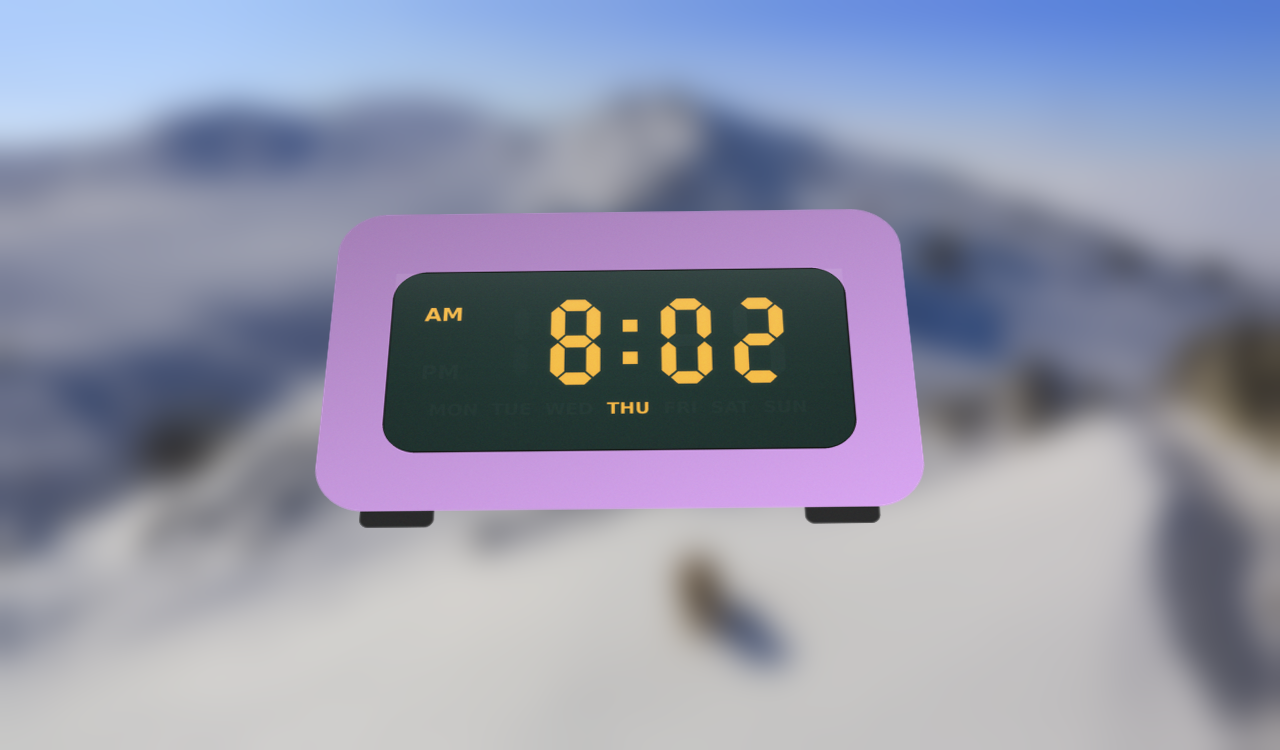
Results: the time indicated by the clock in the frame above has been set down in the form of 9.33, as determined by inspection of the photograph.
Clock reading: 8.02
